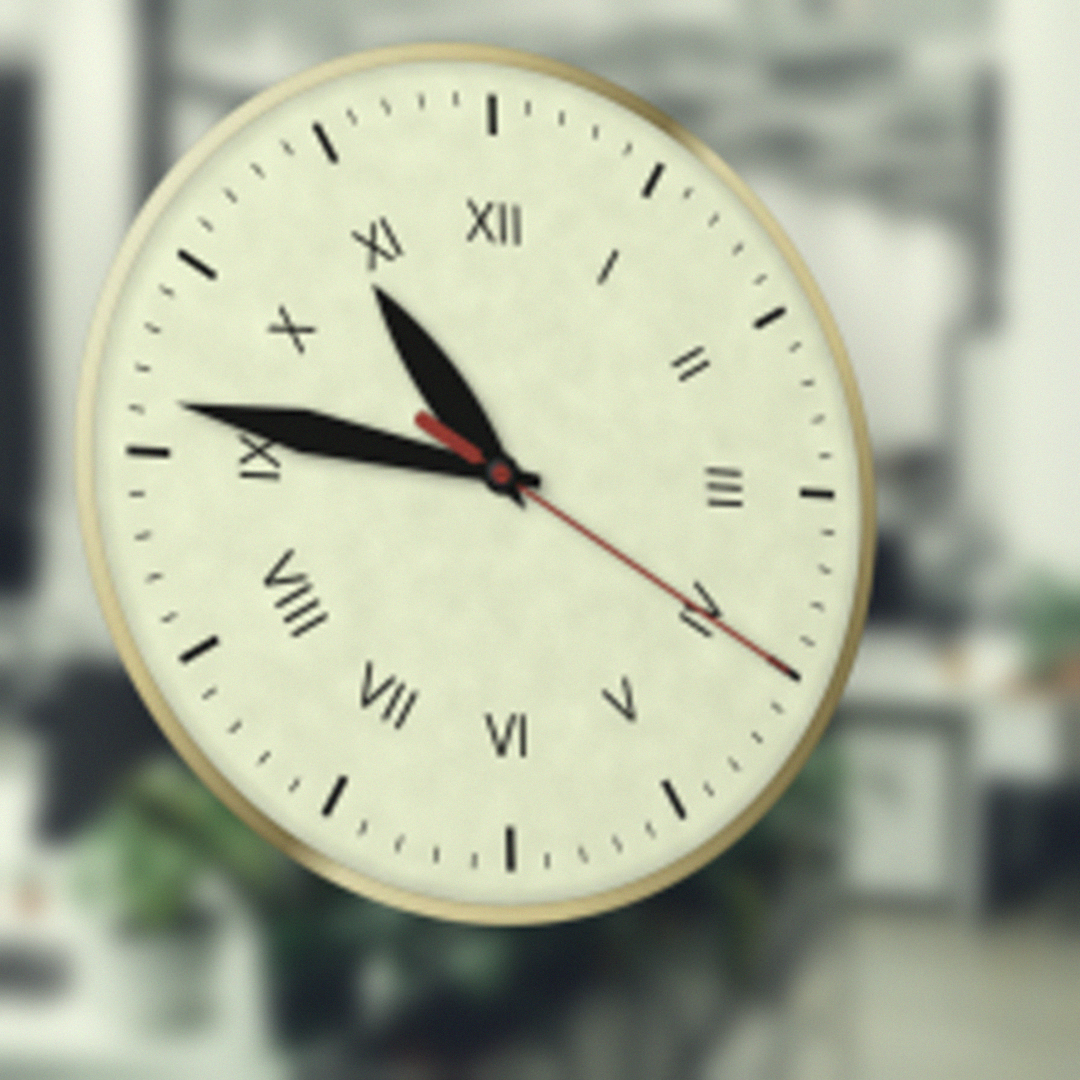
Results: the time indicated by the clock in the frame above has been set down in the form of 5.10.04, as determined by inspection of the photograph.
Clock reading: 10.46.20
